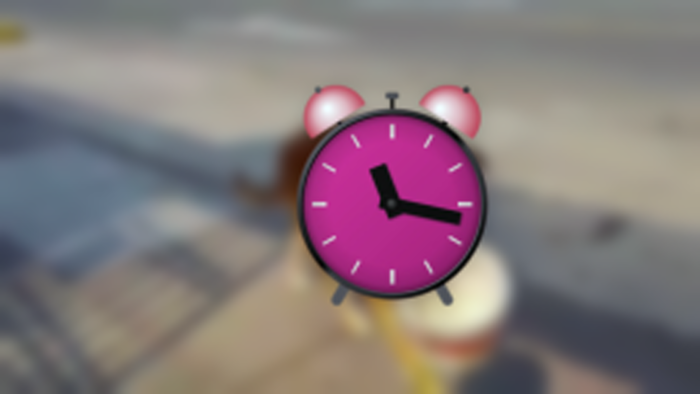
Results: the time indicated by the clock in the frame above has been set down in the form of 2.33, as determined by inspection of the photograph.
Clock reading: 11.17
